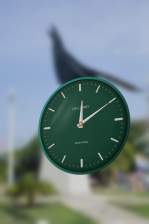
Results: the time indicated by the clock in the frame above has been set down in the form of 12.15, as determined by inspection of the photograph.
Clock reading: 12.10
